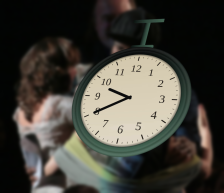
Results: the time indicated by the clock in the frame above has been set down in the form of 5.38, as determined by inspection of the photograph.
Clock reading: 9.40
